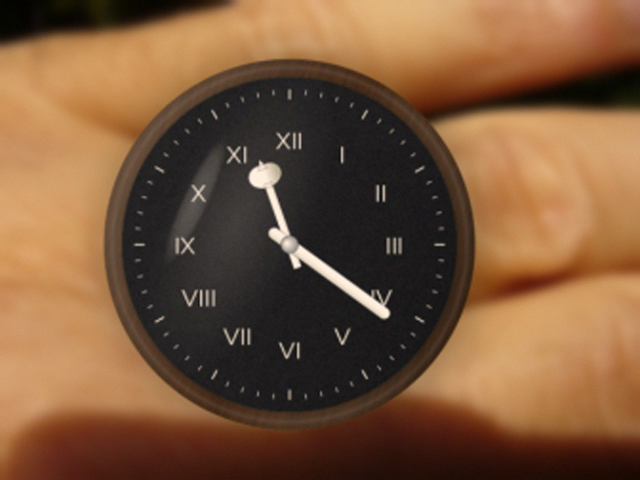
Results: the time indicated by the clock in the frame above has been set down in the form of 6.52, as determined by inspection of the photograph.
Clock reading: 11.21
